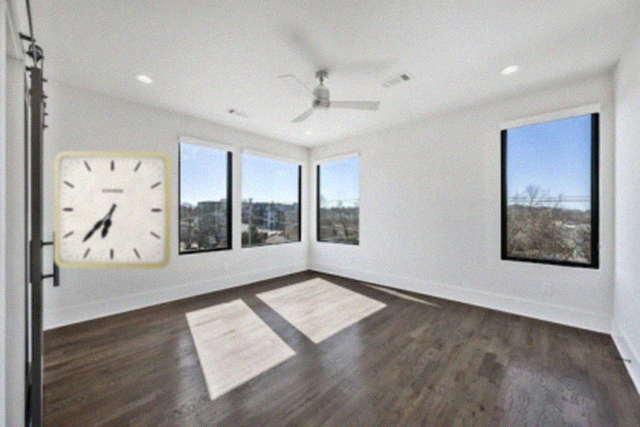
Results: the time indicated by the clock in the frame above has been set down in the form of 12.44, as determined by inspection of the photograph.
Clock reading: 6.37
